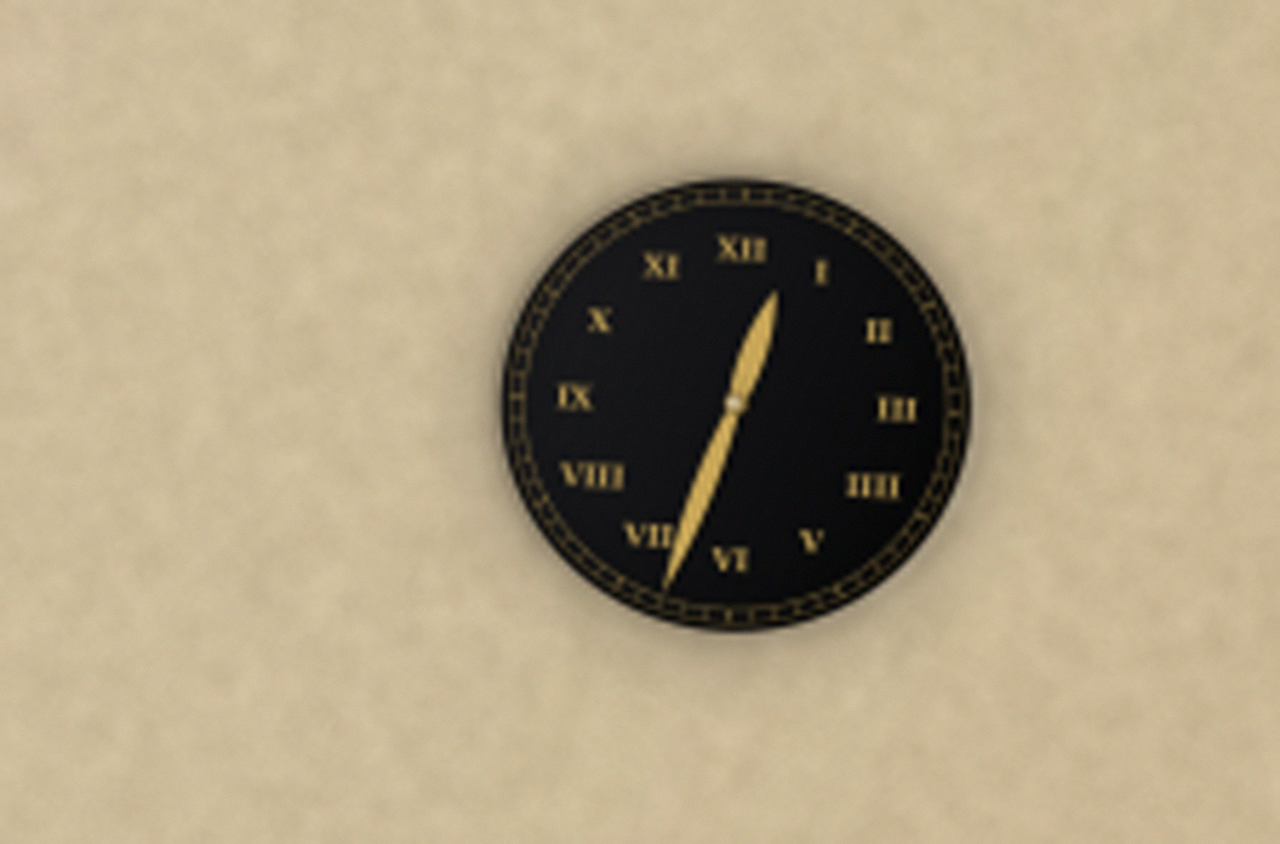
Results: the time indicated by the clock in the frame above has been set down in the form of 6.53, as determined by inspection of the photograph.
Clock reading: 12.33
